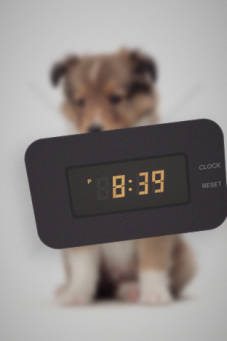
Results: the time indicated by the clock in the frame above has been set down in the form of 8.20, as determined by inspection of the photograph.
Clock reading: 8.39
